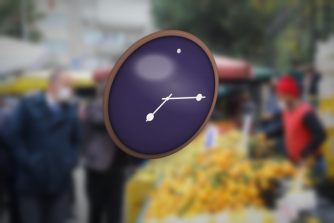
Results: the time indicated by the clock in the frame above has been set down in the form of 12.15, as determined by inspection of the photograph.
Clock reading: 7.14
